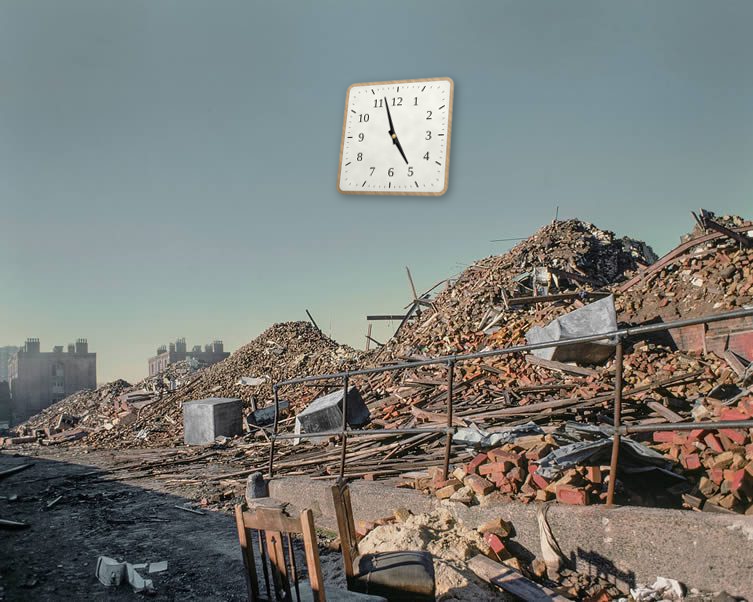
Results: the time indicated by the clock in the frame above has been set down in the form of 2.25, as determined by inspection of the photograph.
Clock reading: 4.57
